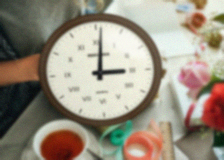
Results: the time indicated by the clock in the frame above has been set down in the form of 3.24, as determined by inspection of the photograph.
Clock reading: 3.01
